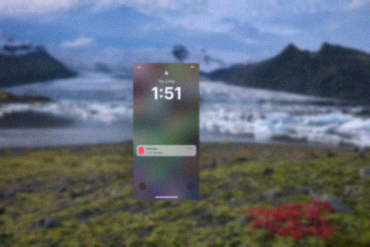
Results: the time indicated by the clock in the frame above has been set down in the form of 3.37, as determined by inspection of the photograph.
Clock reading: 1.51
